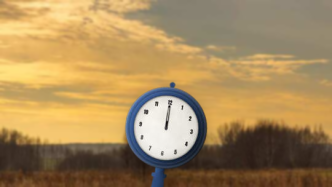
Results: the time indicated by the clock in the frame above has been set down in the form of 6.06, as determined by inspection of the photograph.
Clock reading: 12.00
